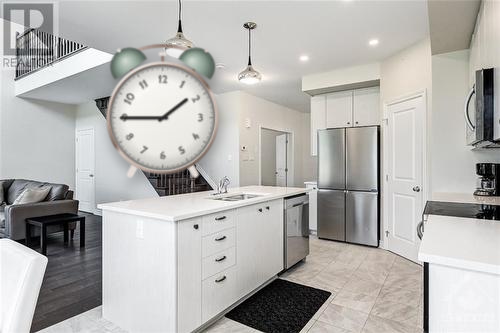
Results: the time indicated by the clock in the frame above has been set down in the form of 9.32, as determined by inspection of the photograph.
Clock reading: 1.45
